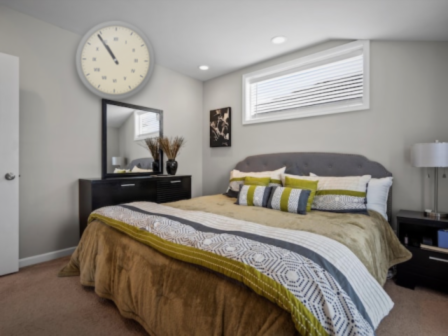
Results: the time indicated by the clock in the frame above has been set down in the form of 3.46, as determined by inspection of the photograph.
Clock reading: 10.54
